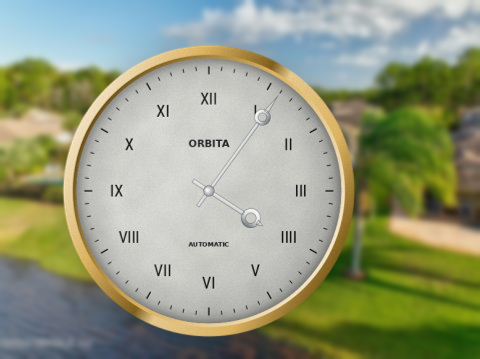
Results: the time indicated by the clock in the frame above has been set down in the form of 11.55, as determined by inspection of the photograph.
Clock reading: 4.06
